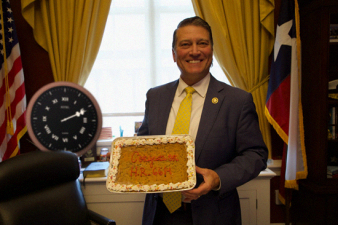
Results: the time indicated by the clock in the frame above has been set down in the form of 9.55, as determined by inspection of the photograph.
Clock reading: 2.11
